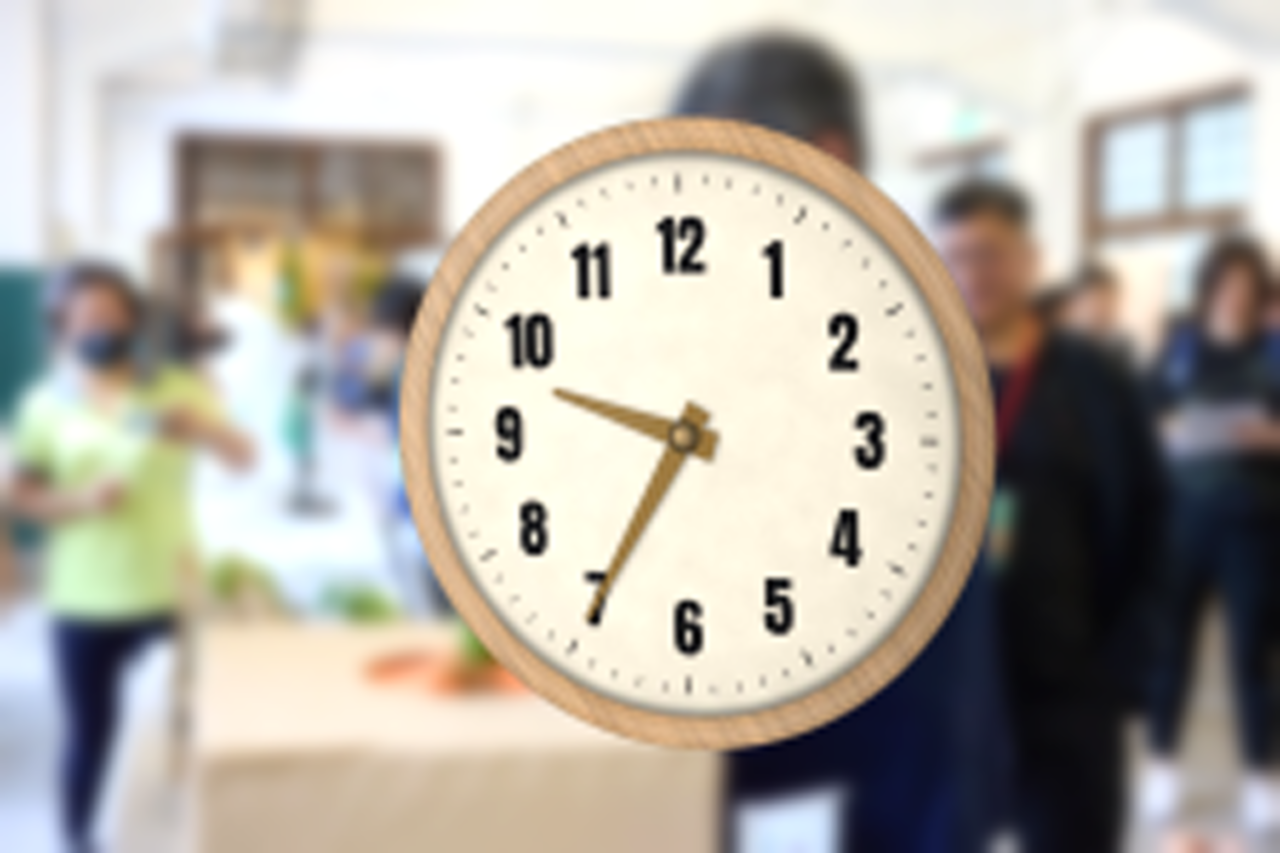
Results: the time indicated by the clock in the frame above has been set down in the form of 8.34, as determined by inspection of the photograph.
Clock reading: 9.35
